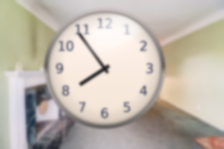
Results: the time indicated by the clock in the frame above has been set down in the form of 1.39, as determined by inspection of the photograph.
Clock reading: 7.54
